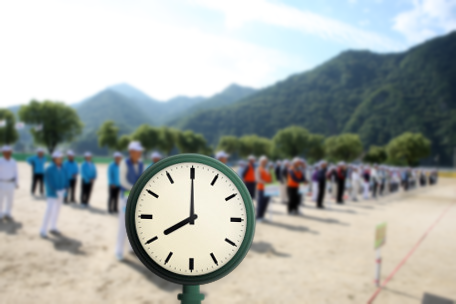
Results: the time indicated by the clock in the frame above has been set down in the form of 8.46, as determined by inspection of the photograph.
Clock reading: 8.00
